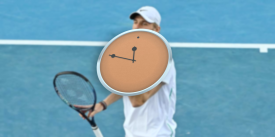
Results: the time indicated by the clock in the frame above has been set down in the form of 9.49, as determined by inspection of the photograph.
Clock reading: 11.47
